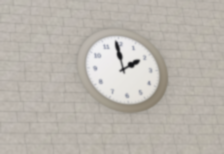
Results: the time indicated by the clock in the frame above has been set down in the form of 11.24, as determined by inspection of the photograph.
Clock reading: 1.59
